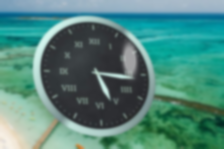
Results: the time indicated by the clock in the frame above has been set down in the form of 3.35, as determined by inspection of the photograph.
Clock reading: 5.16
